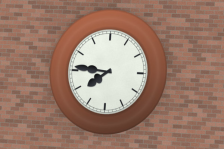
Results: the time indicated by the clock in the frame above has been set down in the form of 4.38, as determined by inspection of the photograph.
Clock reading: 7.46
